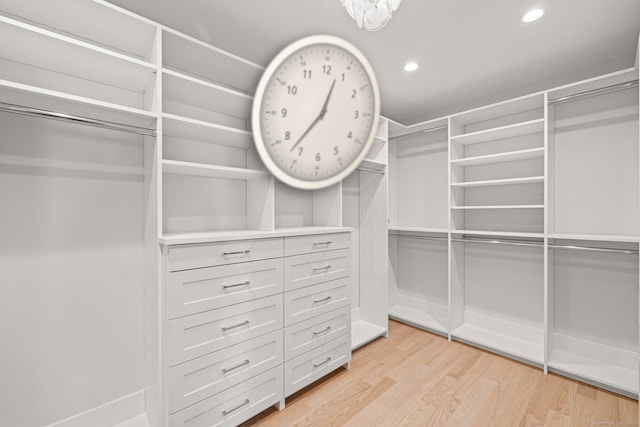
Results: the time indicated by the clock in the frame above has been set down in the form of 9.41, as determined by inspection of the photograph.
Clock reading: 12.37
